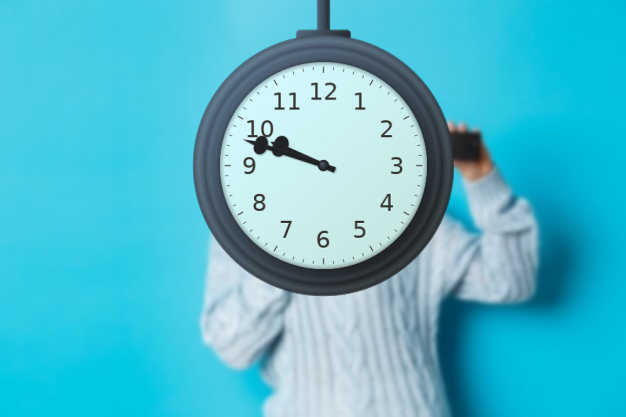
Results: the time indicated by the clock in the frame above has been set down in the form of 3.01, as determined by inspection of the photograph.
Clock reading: 9.48
